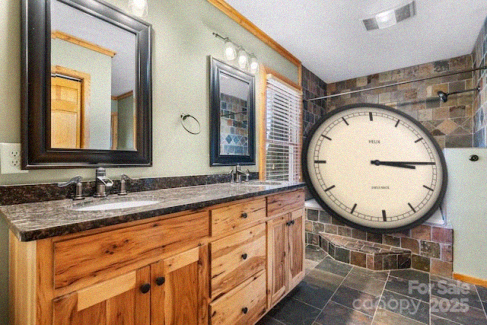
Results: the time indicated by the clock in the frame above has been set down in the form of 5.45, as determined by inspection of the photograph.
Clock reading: 3.15
